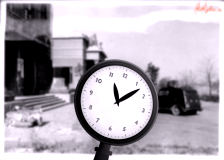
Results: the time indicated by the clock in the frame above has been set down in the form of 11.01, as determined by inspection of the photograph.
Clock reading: 11.07
